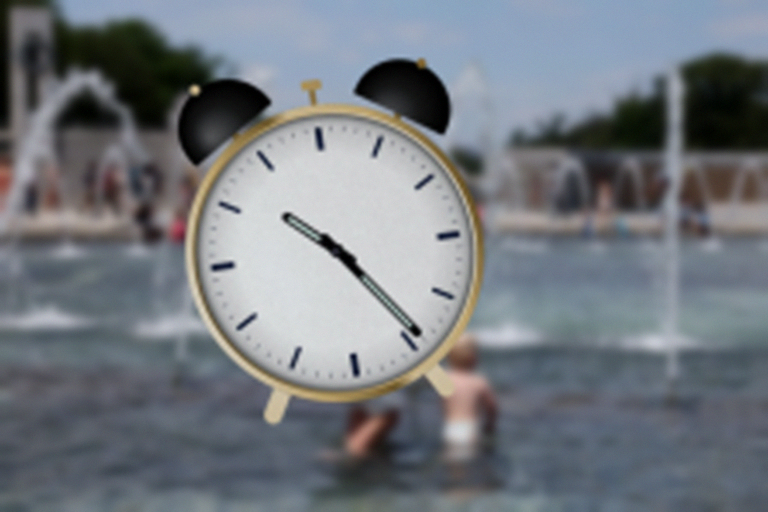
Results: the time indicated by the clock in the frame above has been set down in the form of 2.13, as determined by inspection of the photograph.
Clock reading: 10.24
